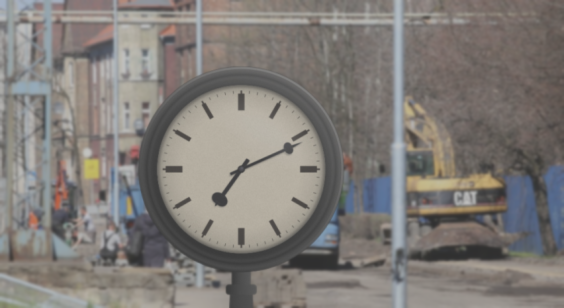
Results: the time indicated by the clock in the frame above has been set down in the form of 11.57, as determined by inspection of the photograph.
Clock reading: 7.11
